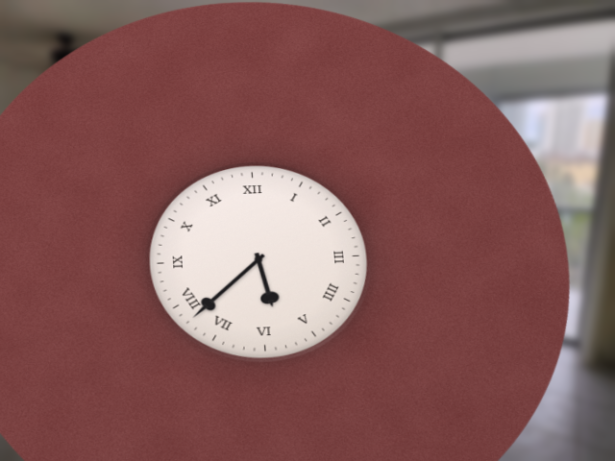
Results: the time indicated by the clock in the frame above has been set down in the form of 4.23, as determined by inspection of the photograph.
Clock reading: 5.38
